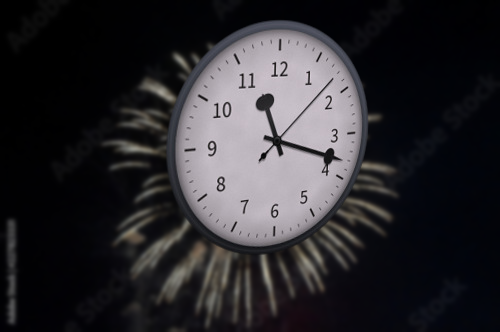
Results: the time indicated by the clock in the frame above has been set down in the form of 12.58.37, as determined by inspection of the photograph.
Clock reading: 11.18.08
